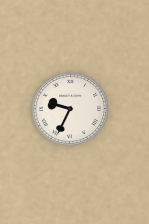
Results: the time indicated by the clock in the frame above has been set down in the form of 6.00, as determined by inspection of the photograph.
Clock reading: 9.34
